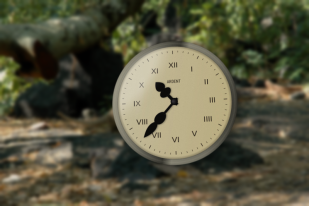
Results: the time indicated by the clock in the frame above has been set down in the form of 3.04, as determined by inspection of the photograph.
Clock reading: 10.37
